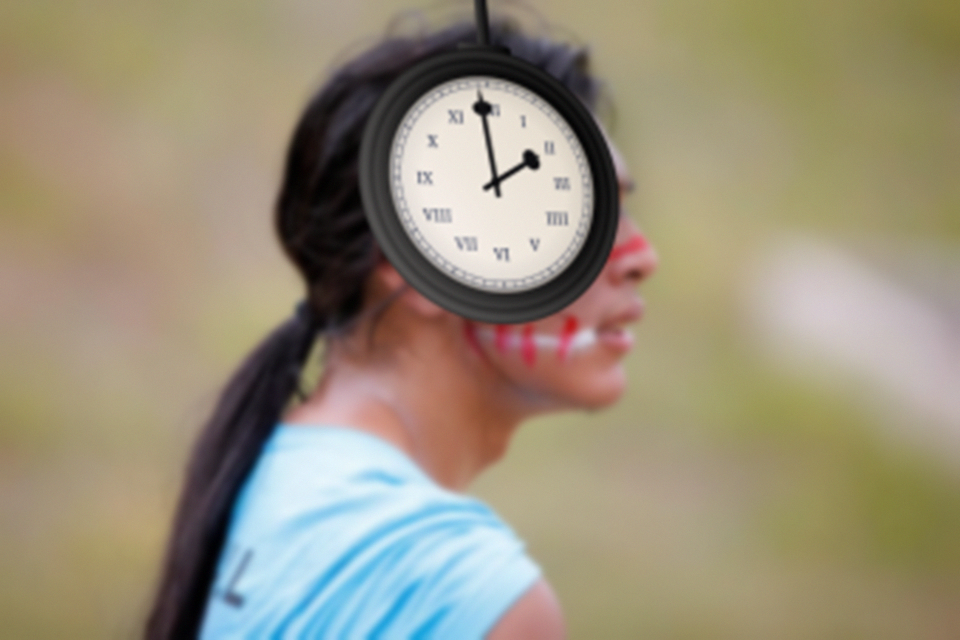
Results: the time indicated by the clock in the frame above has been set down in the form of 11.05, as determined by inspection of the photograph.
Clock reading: 1.59
